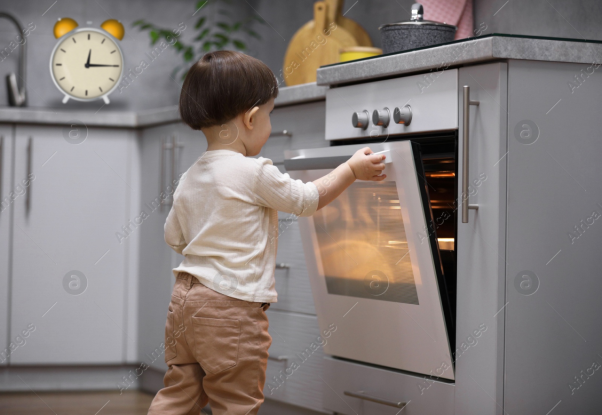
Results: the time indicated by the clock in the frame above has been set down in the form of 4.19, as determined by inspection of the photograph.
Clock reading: 12.15
